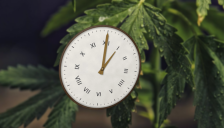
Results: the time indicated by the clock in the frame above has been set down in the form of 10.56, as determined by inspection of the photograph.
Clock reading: 1.00
